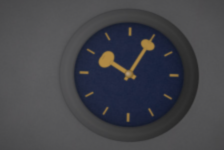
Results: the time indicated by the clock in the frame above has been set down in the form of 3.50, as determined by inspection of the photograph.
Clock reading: 10.05
